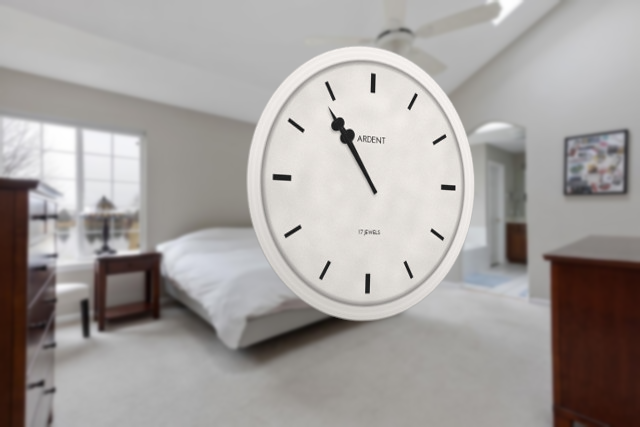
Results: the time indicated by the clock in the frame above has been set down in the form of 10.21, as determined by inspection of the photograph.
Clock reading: 10.54
